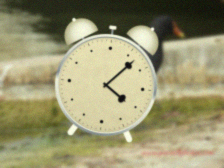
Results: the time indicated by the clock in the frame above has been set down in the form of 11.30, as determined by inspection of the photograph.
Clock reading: 4.07
